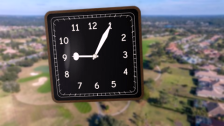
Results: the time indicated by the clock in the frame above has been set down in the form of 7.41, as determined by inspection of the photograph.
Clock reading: 9.05
